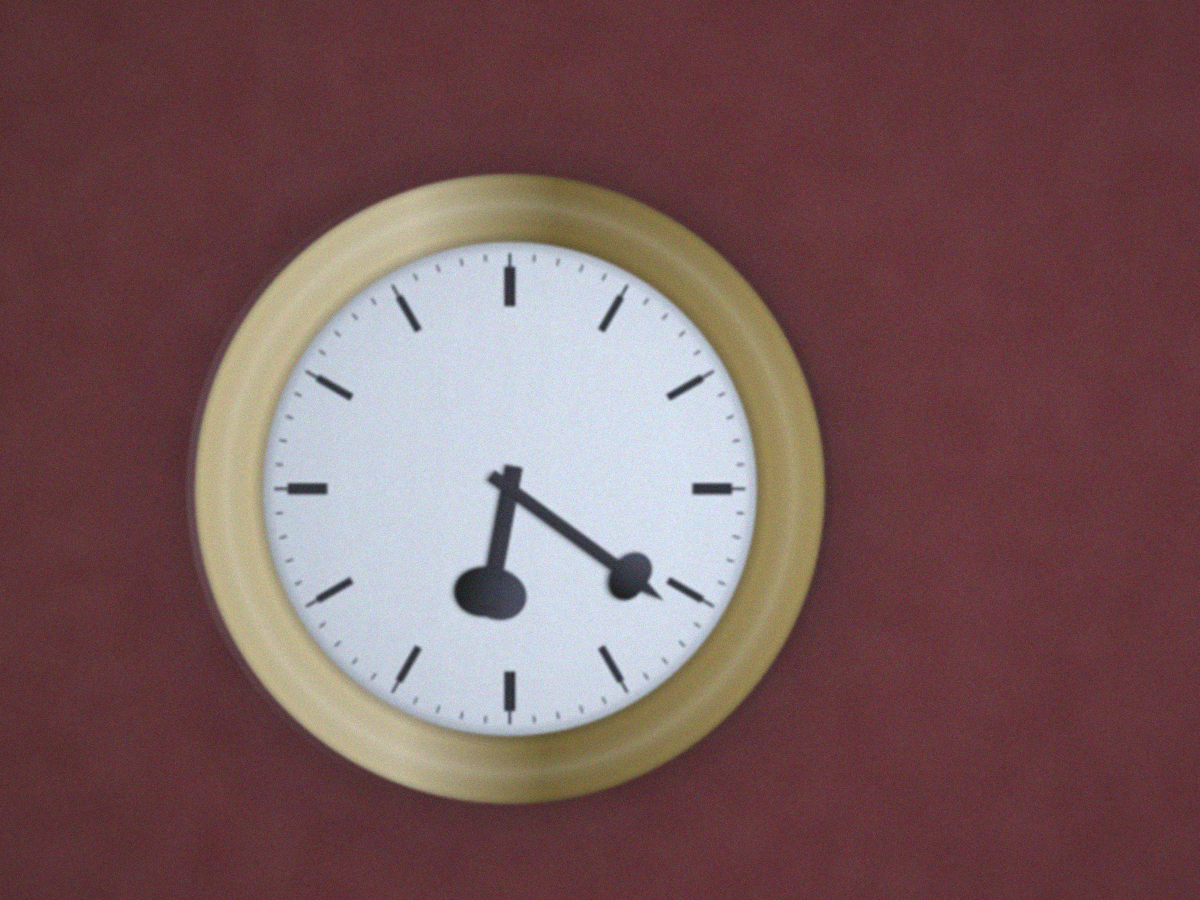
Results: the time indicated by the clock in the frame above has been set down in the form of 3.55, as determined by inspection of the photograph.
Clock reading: 6.21
